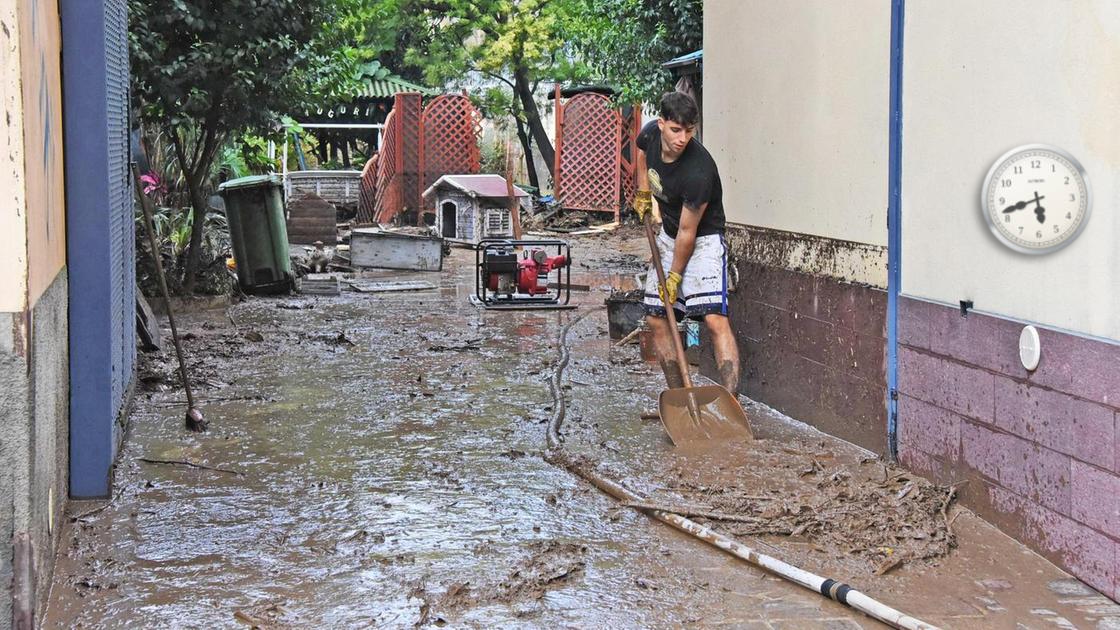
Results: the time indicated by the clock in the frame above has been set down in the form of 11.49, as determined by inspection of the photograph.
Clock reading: 5.42
